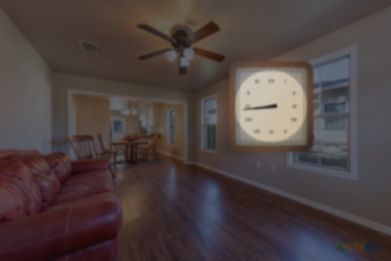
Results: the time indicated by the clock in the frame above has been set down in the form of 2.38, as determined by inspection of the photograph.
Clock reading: 8.44
